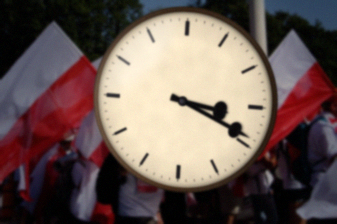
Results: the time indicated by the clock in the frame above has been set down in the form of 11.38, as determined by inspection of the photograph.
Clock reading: 3.19
